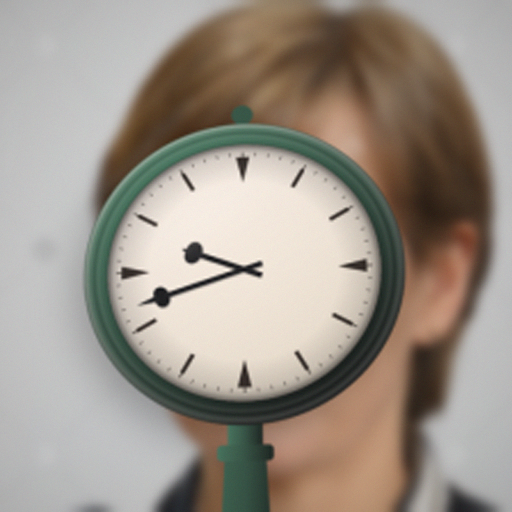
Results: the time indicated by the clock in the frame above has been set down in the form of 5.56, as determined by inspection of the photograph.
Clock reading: 9.42
